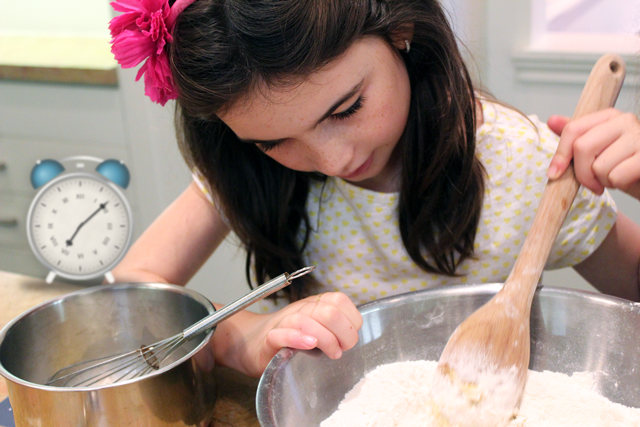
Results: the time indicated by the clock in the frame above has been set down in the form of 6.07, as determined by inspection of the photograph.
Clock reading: 7.08
